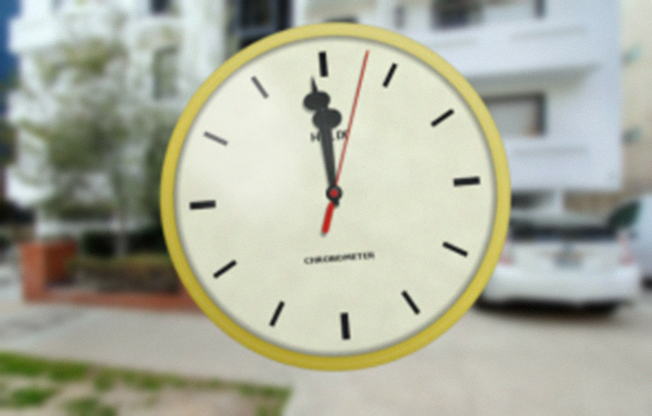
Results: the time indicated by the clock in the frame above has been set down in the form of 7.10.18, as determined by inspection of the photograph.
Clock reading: 11.59.03
